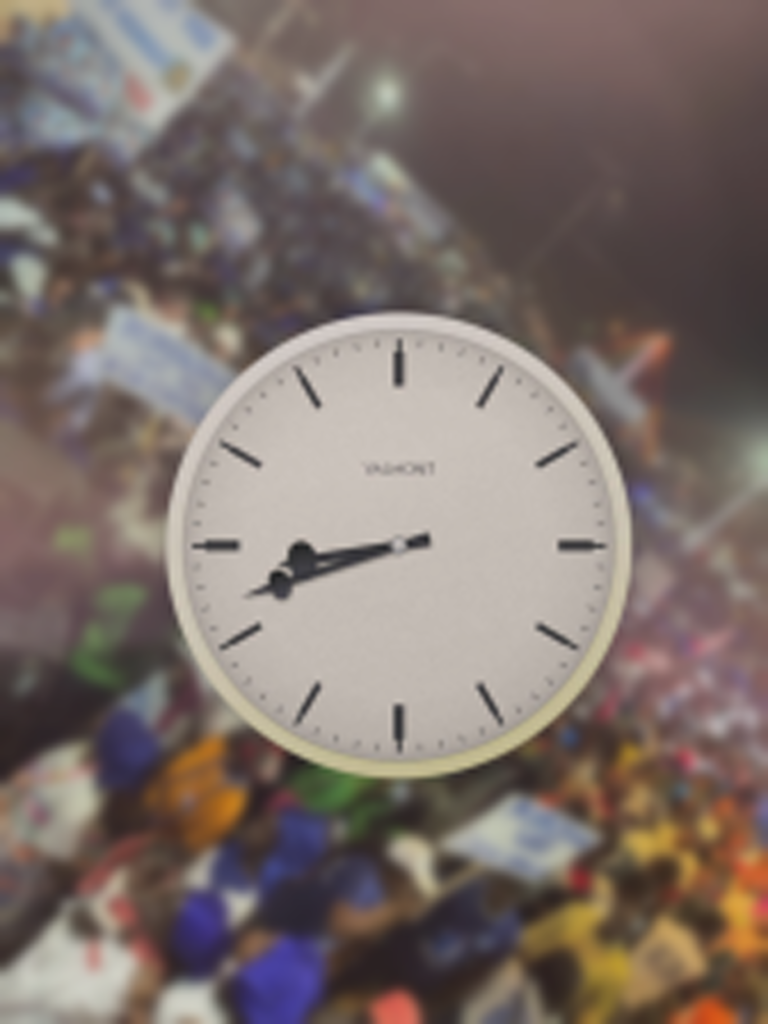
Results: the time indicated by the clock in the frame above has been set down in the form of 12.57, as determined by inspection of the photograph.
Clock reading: 8.42
